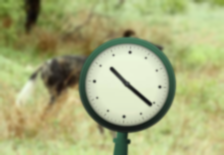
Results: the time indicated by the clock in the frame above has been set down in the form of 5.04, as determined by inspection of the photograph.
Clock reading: 10.21
